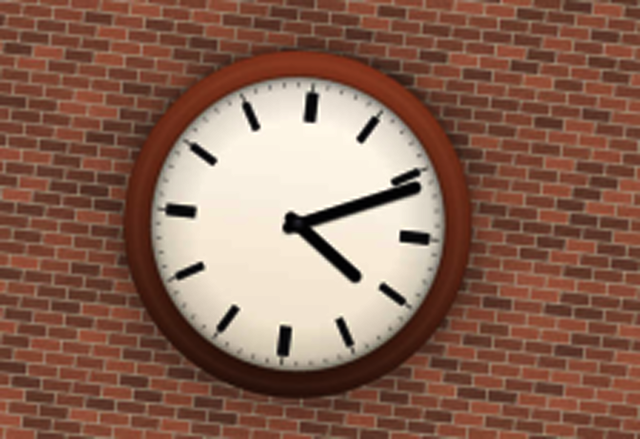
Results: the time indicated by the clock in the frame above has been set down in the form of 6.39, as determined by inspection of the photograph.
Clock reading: 4.11
